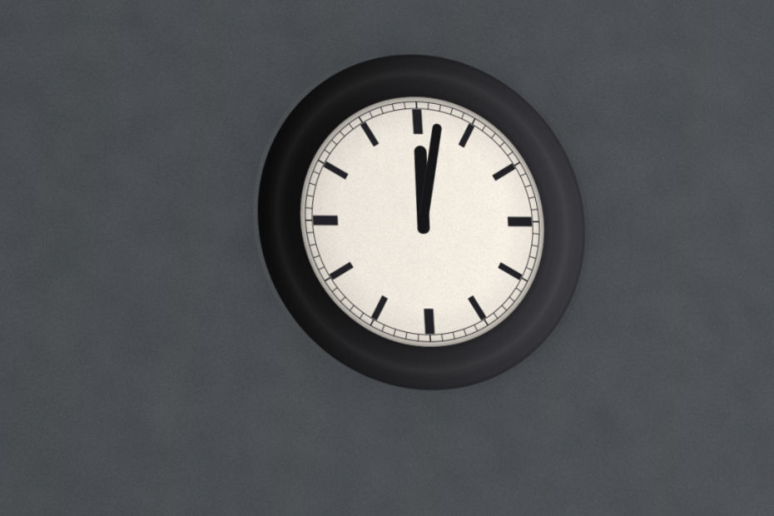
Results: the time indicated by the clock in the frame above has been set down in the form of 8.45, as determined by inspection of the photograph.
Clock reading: 12.02
